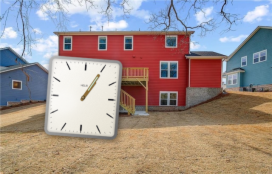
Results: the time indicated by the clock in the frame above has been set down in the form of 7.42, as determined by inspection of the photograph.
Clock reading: 1.05
